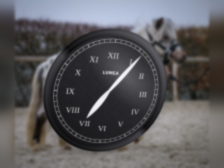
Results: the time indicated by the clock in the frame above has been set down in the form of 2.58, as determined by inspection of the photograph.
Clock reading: 7.06
